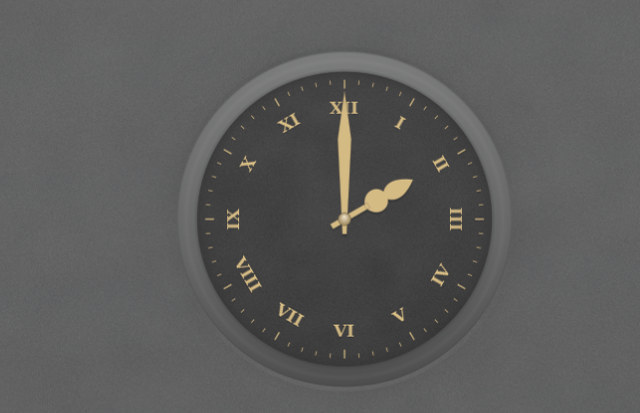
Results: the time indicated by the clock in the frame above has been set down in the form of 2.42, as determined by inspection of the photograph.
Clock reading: 2.00
